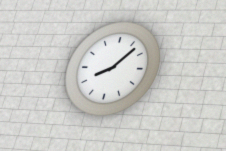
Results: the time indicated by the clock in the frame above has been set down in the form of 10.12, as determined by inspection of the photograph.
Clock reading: 8.07
